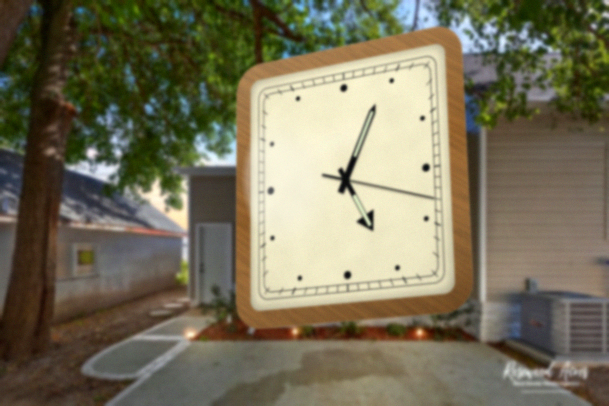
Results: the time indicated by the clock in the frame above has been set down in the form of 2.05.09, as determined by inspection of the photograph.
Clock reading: 5.04.18
